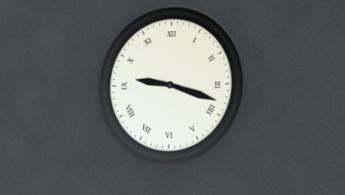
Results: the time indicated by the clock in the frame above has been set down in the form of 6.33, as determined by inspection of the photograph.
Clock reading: 9.18
